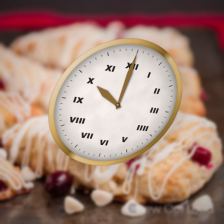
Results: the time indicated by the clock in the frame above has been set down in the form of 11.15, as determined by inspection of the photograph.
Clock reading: 10.00
